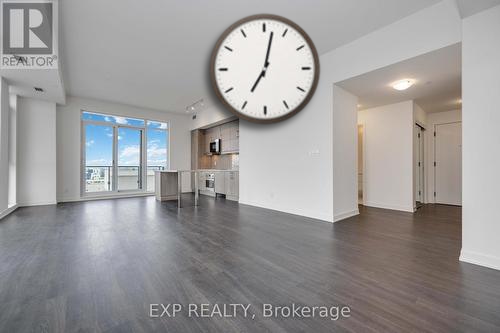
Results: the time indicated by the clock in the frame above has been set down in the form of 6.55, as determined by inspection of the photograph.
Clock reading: 7.02
